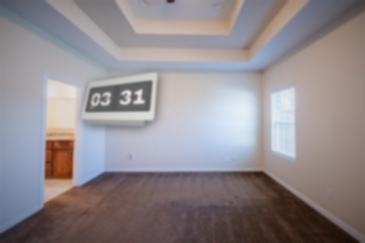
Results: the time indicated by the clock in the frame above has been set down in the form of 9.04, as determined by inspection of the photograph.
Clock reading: 3.31
